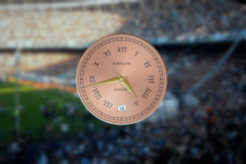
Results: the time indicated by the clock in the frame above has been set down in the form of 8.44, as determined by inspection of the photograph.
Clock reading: 4.43
